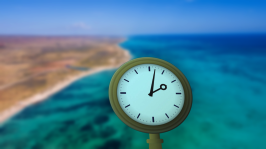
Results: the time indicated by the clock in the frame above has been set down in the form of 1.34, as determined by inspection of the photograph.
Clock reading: 2.02
